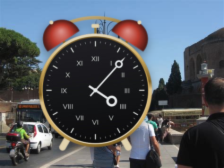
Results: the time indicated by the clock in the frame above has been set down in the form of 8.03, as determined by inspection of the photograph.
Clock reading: 4.07
